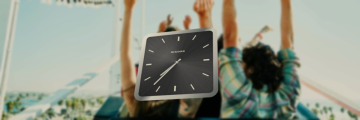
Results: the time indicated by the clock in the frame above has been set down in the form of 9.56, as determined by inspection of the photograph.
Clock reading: 7.37
